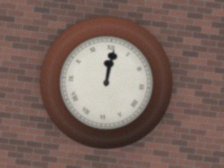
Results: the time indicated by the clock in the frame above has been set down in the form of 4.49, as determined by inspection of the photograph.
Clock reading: 12.01
